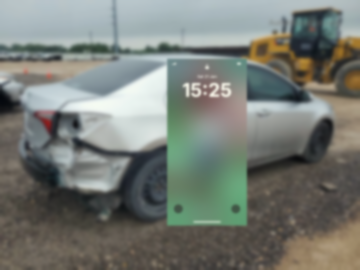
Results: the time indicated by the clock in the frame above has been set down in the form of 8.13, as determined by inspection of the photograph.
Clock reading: 15.25
